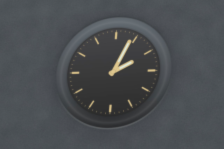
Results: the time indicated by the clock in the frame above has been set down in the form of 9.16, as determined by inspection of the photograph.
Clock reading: 2.04
